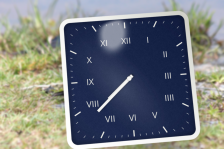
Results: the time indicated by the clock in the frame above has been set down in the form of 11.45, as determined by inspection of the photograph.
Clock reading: 7.38
